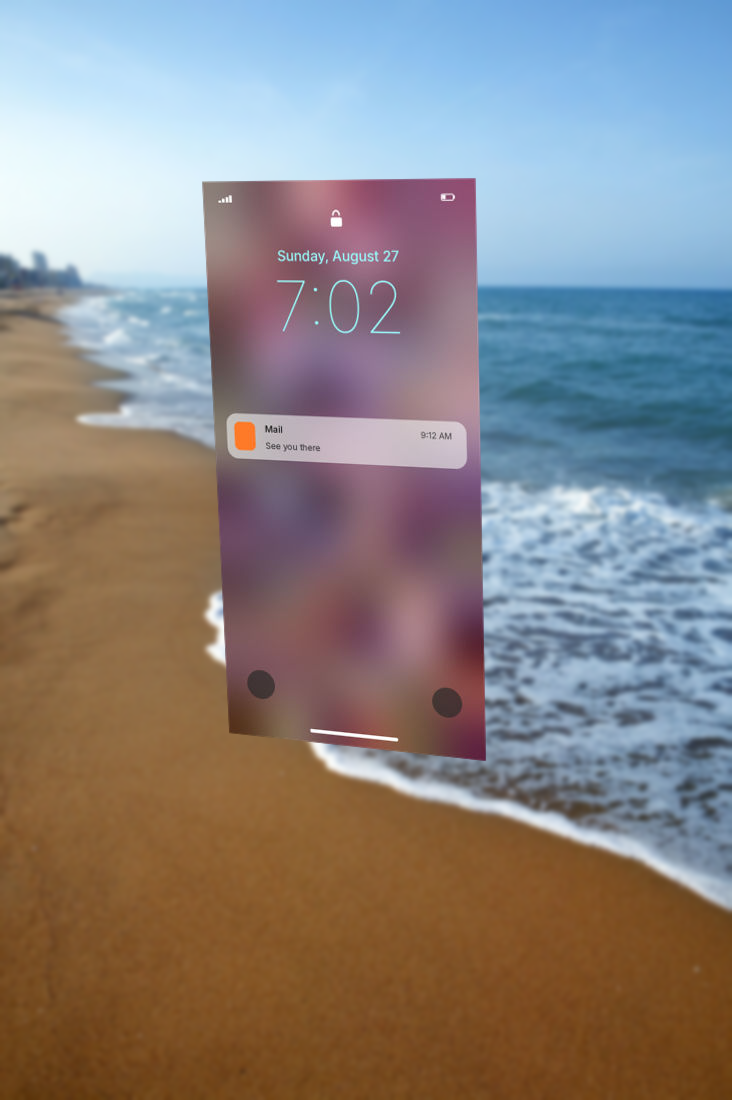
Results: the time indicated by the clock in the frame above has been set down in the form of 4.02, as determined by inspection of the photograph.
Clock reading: 7.02
